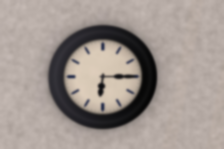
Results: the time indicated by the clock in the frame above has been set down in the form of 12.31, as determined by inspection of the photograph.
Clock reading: 6.15
